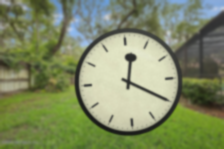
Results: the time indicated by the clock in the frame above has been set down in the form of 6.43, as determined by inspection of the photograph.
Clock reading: 12.20
